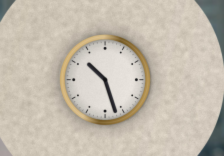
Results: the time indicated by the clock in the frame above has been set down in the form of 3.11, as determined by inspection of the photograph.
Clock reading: 10.27
